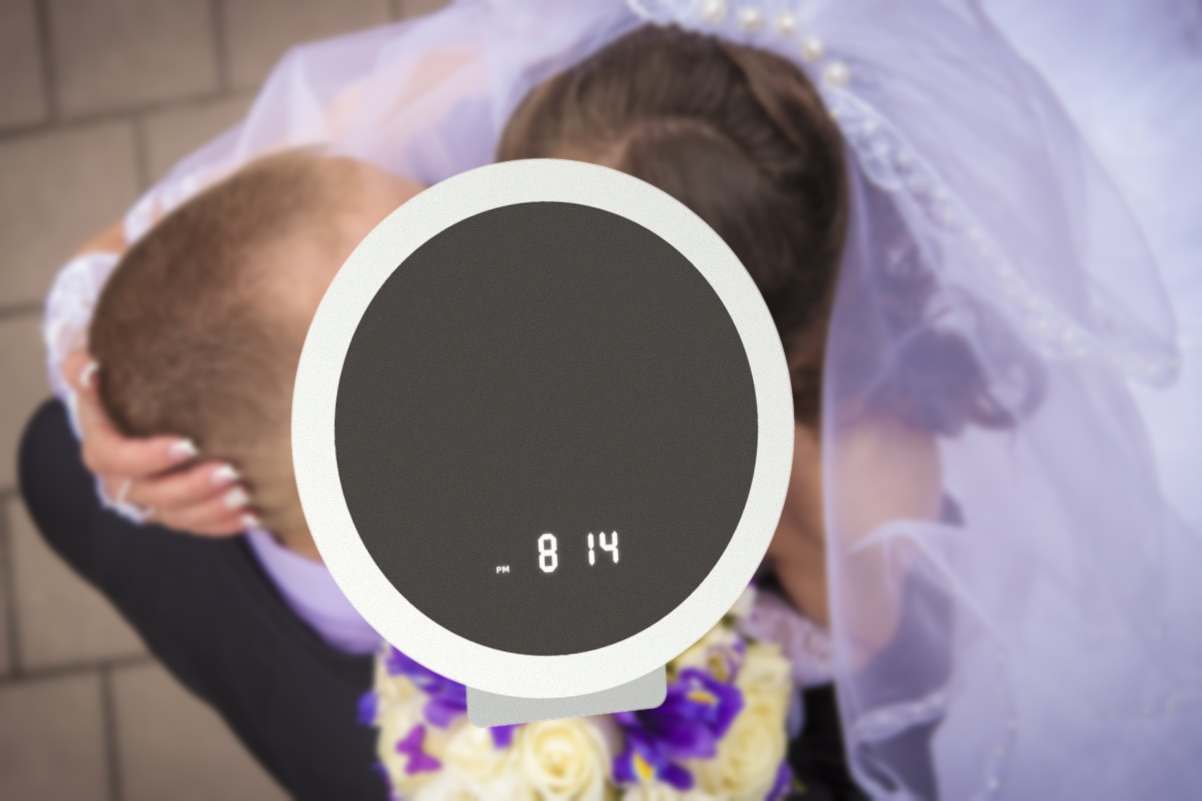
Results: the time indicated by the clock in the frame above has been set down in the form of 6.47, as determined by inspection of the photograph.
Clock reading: 8.14
